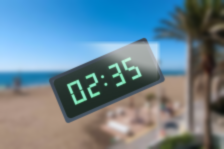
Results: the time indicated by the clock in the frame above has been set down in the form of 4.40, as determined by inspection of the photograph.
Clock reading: 2.35
